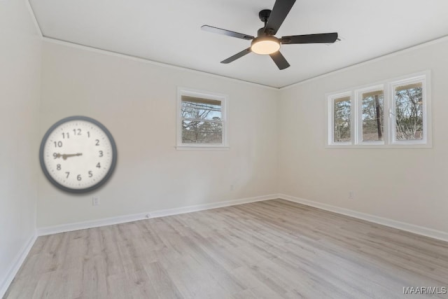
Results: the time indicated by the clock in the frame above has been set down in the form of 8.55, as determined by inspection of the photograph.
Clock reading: 8.45
